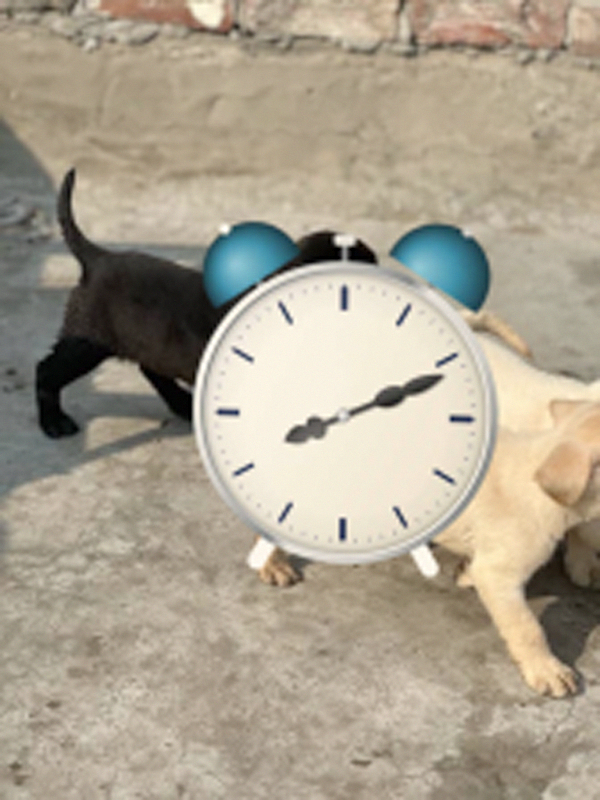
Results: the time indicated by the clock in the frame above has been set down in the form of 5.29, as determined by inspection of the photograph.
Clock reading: 8.11
